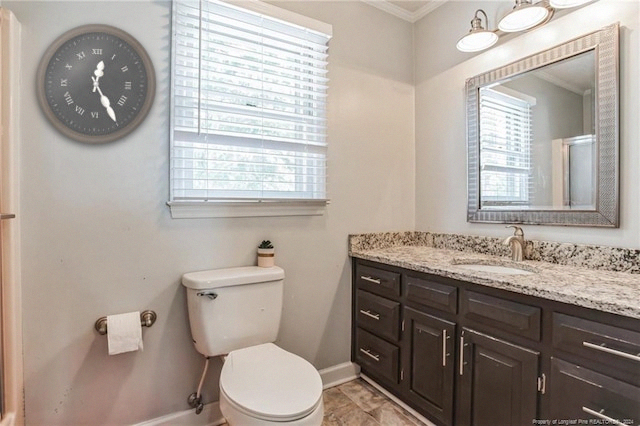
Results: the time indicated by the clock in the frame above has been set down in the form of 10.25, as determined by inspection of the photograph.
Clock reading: 12.25
